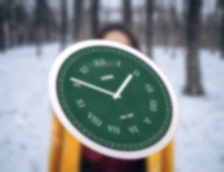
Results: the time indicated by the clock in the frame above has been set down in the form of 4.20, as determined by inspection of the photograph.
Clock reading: 1.51
